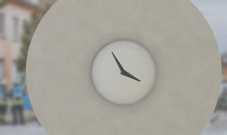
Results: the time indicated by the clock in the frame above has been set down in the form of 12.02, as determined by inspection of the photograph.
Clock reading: 3.55
